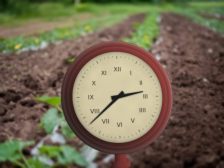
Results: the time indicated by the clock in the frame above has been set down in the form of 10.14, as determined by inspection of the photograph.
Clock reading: 2.38
